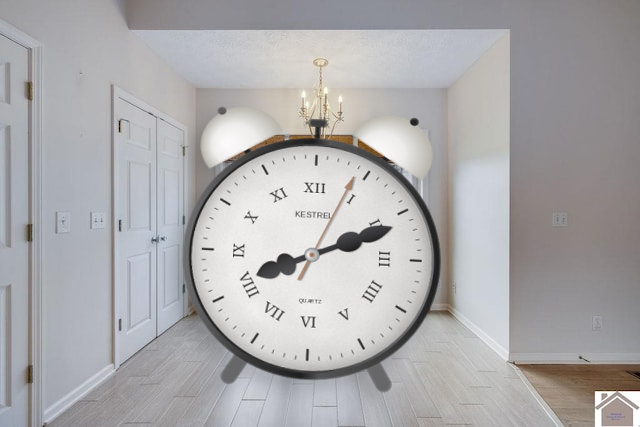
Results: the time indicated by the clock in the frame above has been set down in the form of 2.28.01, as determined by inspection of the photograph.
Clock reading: 8.11.04
